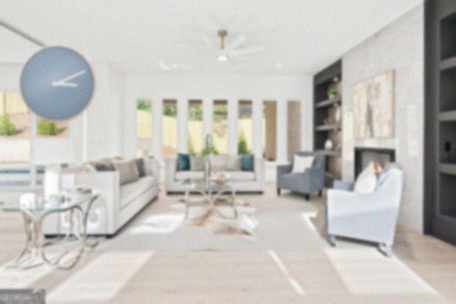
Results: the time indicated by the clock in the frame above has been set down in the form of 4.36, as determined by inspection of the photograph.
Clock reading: 3.11
